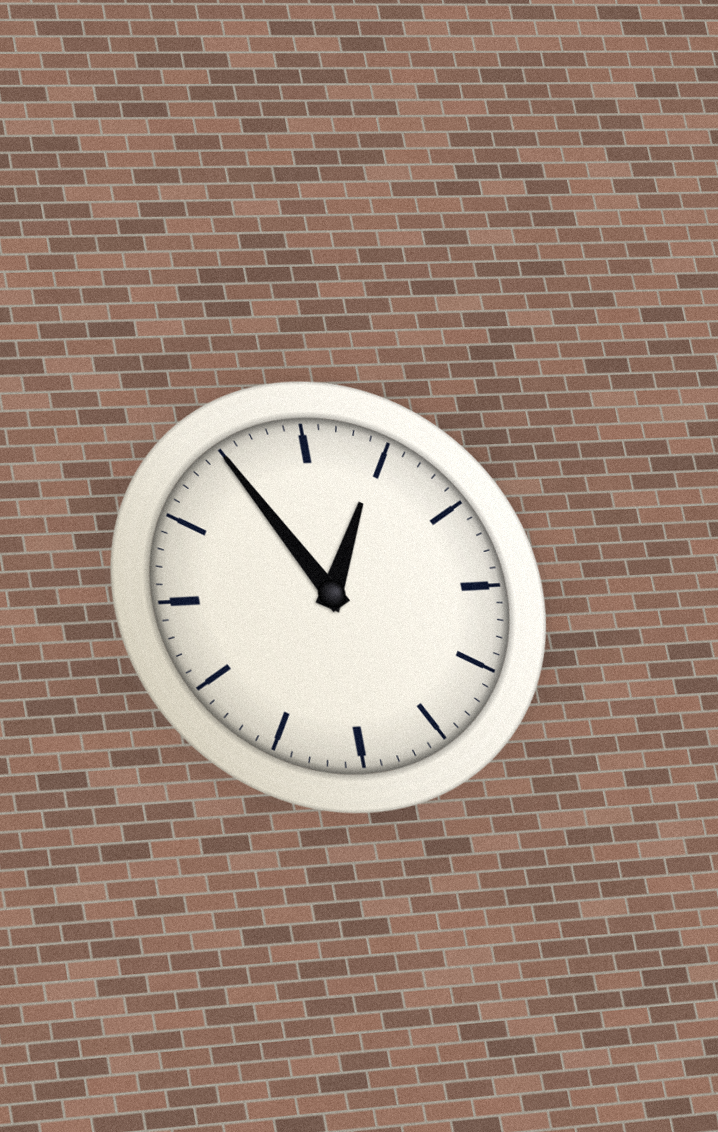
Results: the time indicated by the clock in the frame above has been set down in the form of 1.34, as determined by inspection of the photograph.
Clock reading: 12.55
